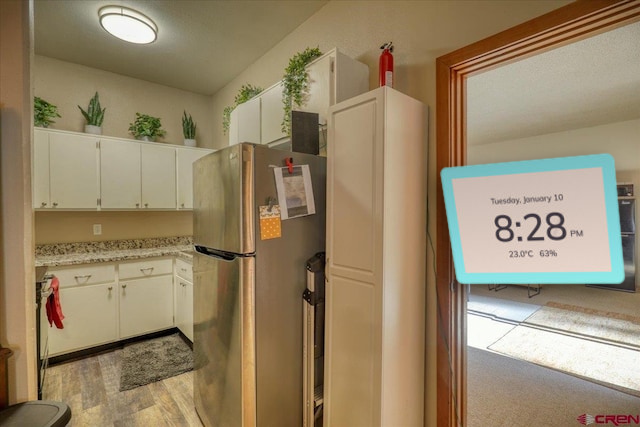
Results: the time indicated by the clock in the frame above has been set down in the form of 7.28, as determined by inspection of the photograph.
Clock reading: 8.28
